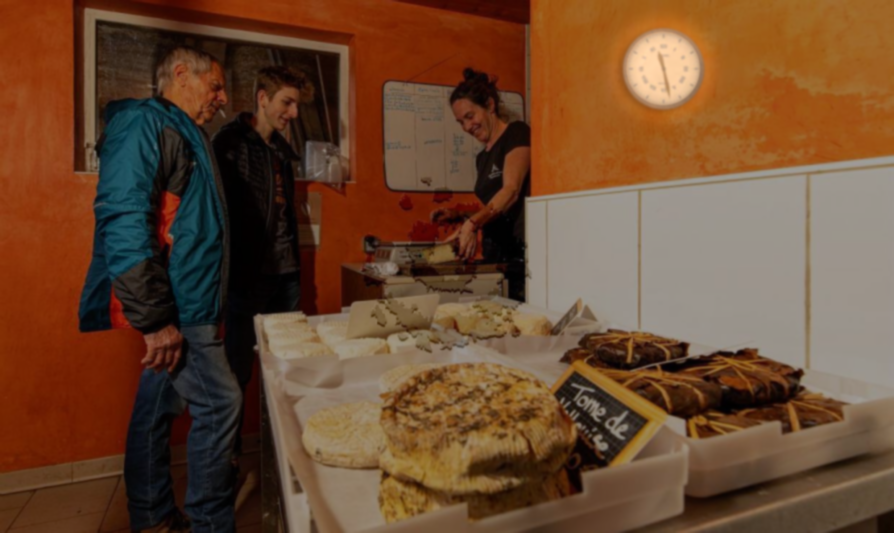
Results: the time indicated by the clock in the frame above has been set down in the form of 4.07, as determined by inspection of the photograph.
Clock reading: 11.28
